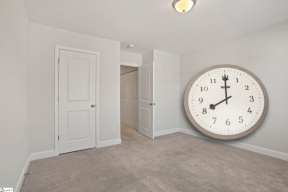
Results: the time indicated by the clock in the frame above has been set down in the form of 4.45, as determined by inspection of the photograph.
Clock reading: 8.00
